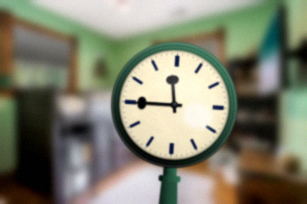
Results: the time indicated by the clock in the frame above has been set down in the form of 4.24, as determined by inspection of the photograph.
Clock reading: 11.45
